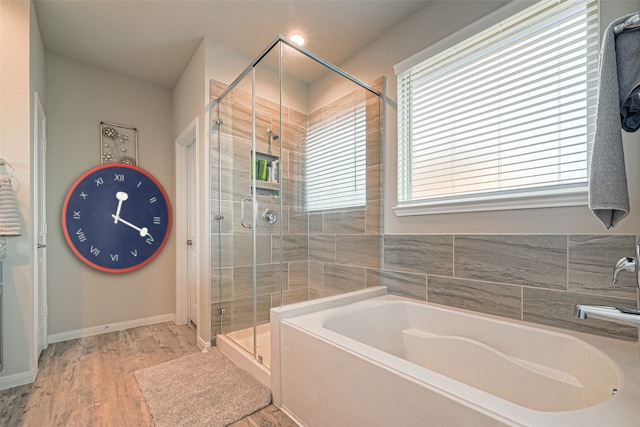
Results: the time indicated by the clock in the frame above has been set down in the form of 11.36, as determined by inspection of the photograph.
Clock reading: 12.19
